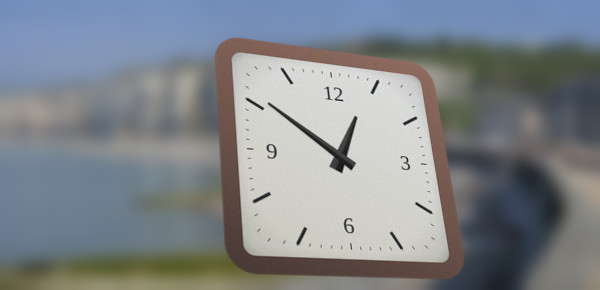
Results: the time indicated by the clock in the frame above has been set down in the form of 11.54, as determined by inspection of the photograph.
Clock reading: 12.51
